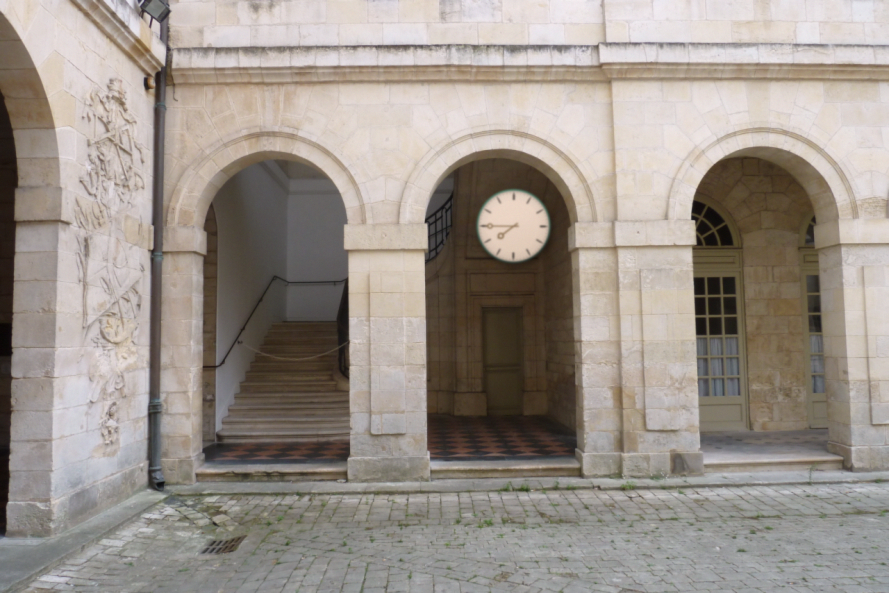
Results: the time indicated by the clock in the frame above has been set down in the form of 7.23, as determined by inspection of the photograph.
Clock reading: 7.45
